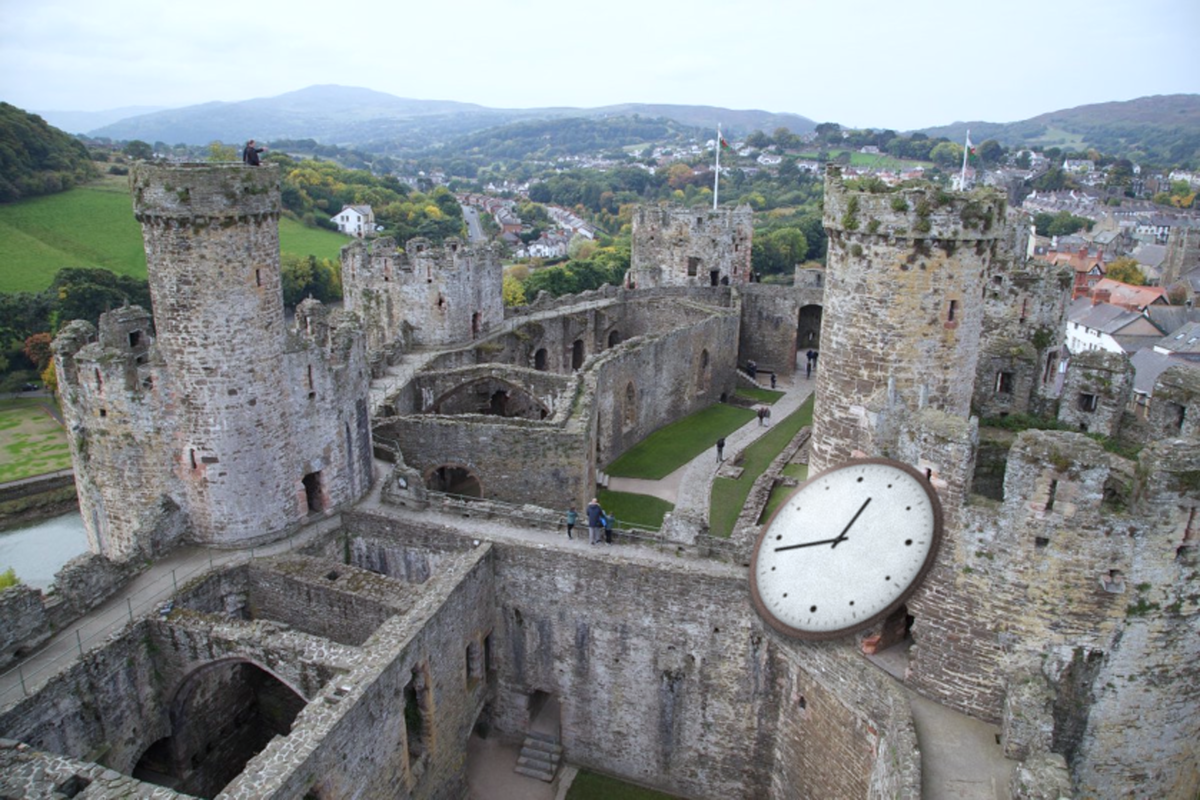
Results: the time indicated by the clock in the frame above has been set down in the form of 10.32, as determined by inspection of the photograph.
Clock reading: 12.43
